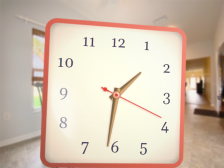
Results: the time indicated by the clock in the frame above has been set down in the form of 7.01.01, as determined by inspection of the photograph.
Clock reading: 1.31.19
